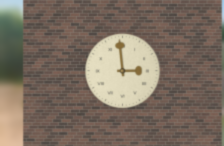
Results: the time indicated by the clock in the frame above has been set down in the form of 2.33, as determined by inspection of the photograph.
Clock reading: 2.59
